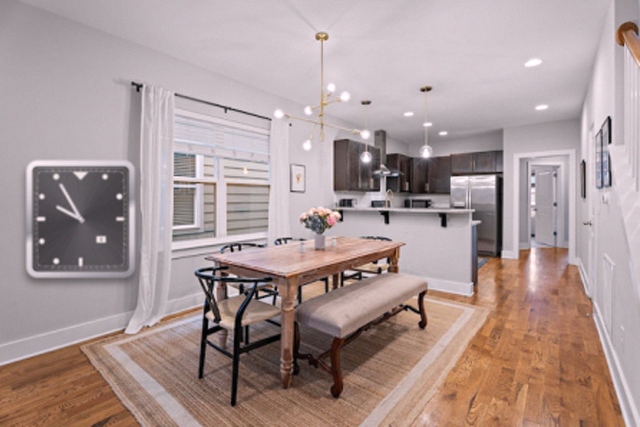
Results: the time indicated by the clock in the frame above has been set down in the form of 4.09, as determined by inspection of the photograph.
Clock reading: 9.55
